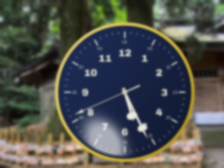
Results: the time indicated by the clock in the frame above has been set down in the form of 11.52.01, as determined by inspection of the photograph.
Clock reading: 5.25.41
